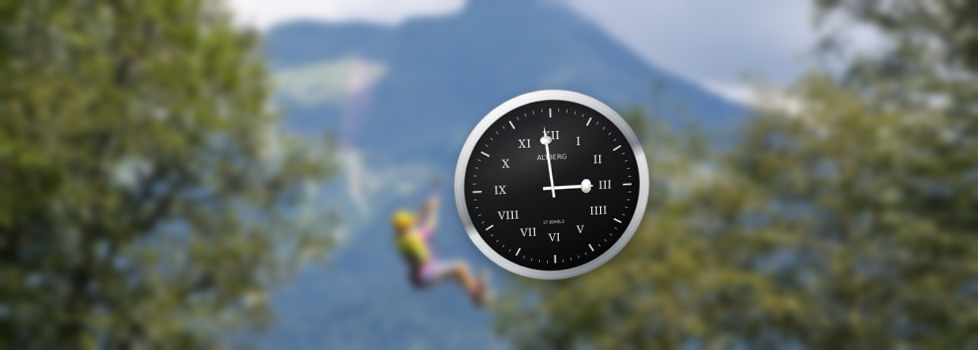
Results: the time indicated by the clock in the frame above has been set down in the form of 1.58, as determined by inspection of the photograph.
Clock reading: 2.59
